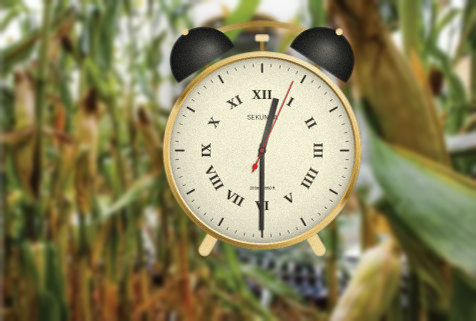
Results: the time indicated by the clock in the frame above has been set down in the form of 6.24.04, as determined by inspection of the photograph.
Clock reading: 12.30.04
